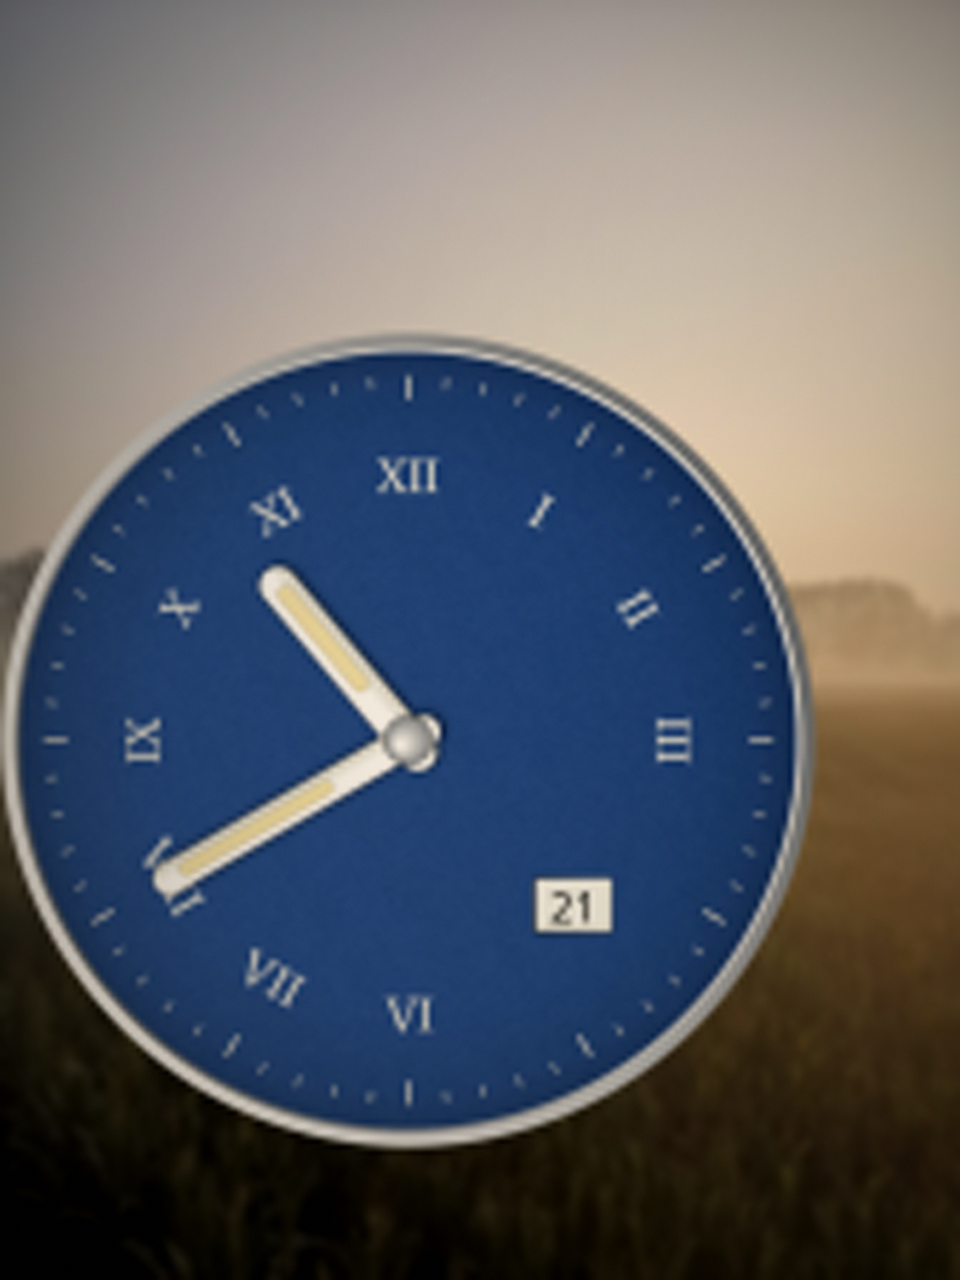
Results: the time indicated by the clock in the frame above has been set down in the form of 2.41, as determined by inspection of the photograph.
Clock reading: 10.40
